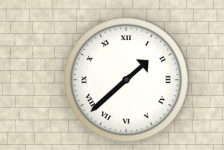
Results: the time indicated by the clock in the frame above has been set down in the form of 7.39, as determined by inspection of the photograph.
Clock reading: 1.38
